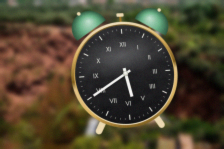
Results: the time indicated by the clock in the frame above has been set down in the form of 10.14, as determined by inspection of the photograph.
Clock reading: 5.40
